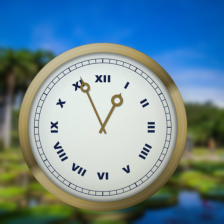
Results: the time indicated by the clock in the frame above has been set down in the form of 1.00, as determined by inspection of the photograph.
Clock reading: 12.56
